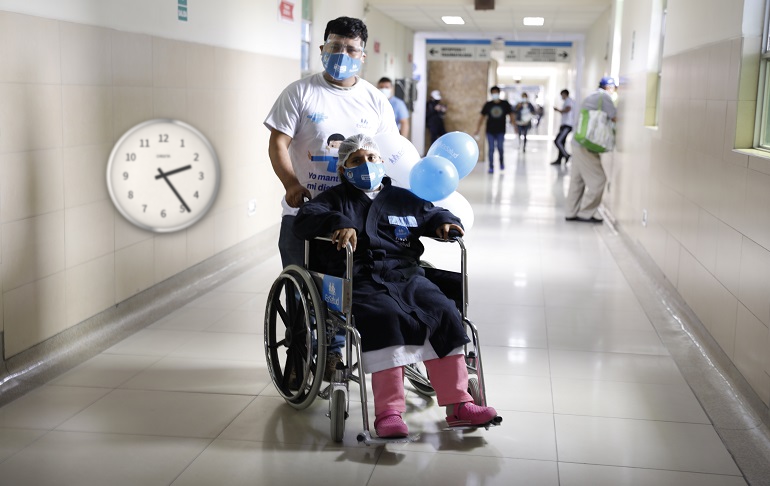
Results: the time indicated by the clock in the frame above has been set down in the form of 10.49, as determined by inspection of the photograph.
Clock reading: 2.24
